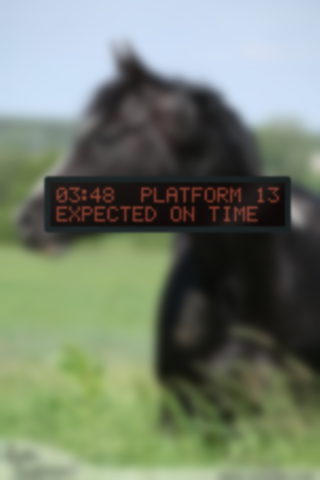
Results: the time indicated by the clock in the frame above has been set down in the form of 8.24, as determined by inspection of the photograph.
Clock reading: 3.48
